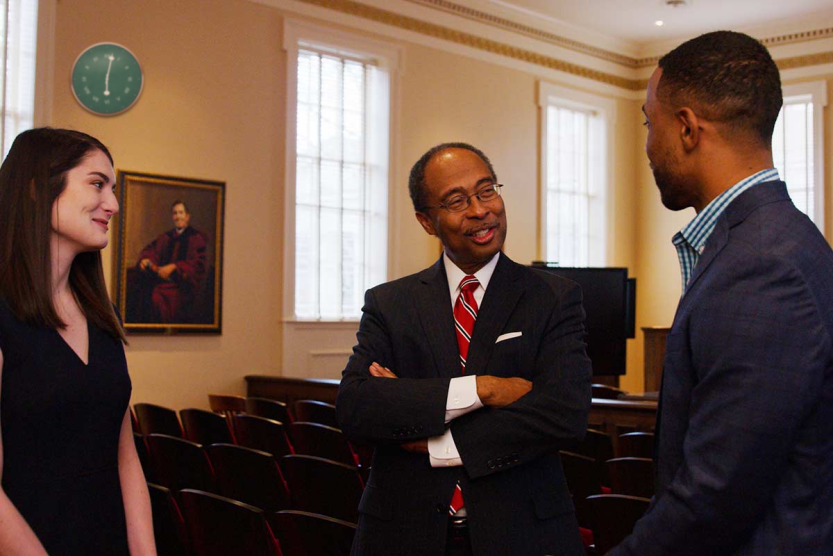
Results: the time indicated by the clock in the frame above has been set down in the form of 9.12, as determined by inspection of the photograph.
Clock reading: 6.02
